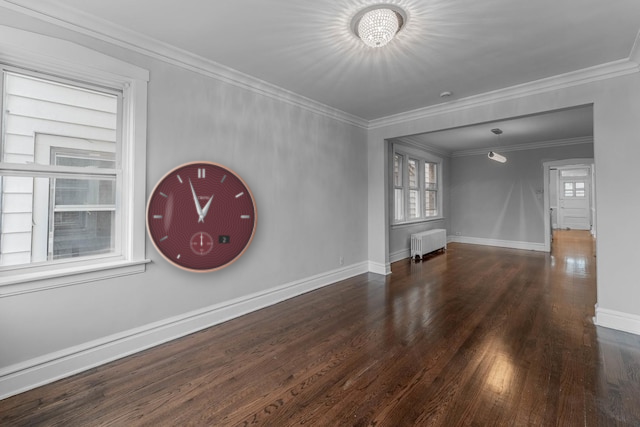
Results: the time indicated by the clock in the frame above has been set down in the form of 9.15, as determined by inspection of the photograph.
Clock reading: 12.57
